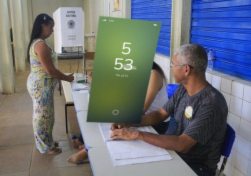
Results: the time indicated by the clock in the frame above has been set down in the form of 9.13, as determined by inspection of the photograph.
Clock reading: 5.53
